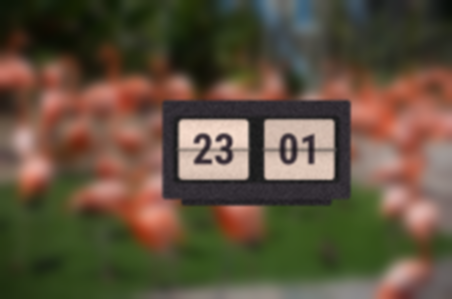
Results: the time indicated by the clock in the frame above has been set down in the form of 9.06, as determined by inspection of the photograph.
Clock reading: 23.01
